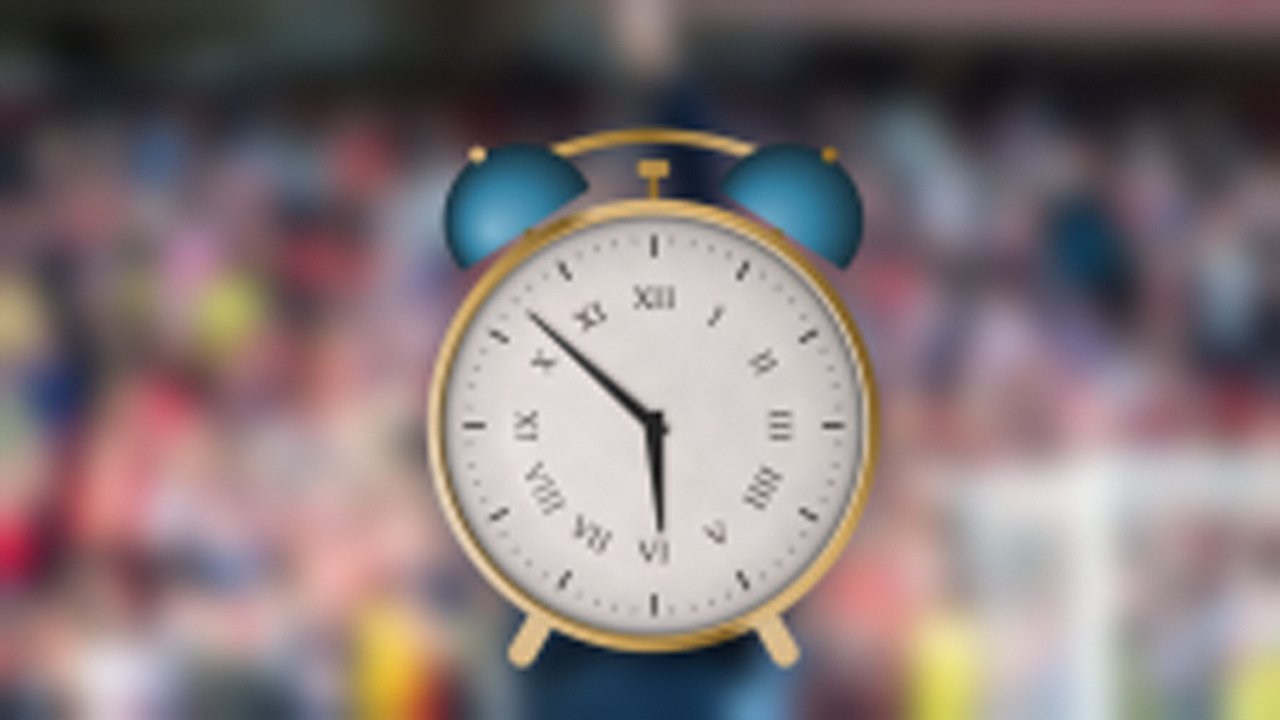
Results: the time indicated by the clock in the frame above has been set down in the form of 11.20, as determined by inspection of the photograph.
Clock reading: 5.52
